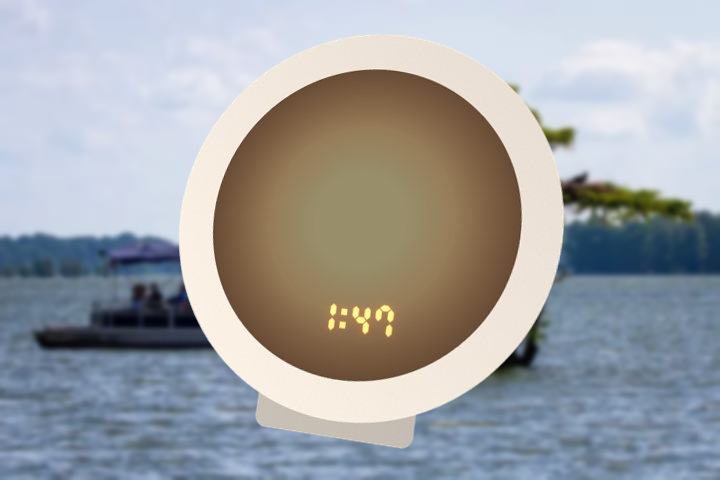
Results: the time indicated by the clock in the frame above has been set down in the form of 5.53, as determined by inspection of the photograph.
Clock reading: 1.47
